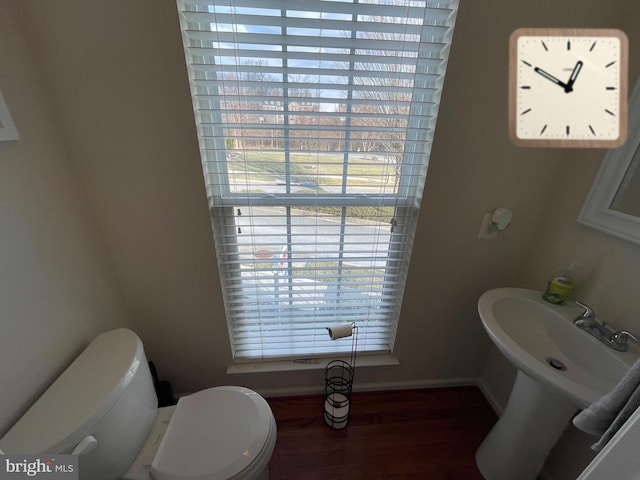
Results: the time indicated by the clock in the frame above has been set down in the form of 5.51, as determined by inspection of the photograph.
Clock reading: 12.50
